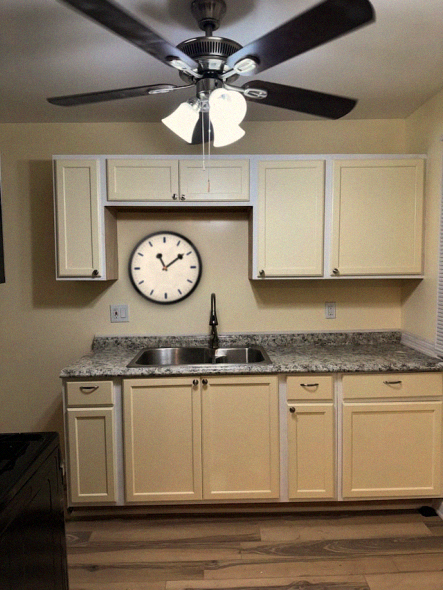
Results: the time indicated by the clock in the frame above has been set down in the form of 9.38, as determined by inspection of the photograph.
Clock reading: 11.09
